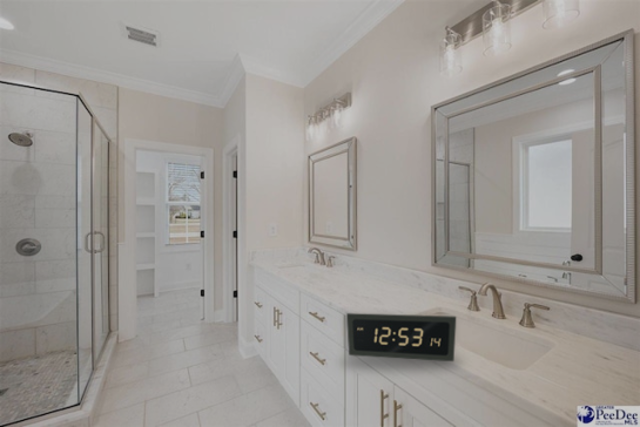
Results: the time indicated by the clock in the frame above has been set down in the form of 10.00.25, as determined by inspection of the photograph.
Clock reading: 12.53.14
